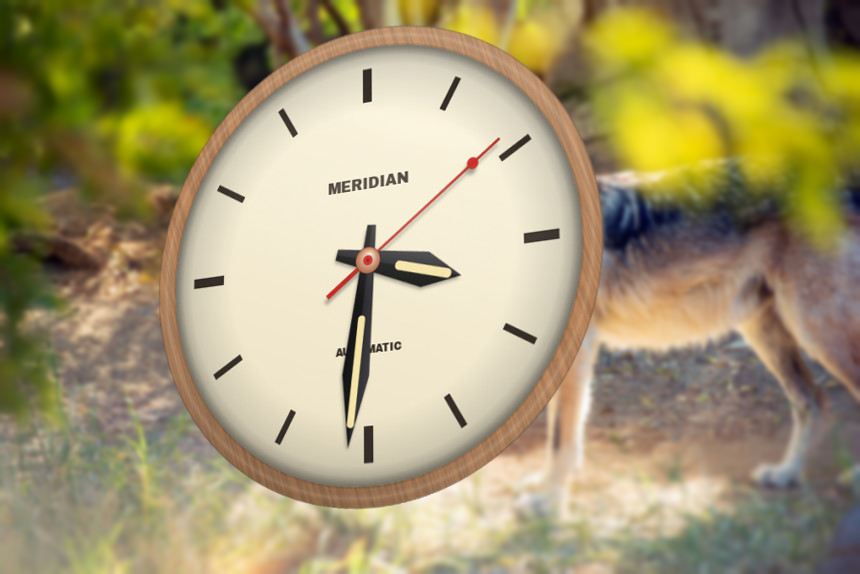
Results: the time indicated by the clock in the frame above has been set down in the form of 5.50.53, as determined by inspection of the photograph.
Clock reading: 3.31.09
